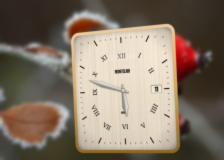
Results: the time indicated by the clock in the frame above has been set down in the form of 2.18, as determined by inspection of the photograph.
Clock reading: 5.48
